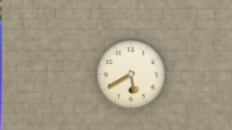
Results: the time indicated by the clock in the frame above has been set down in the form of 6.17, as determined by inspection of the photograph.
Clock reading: 5.40
